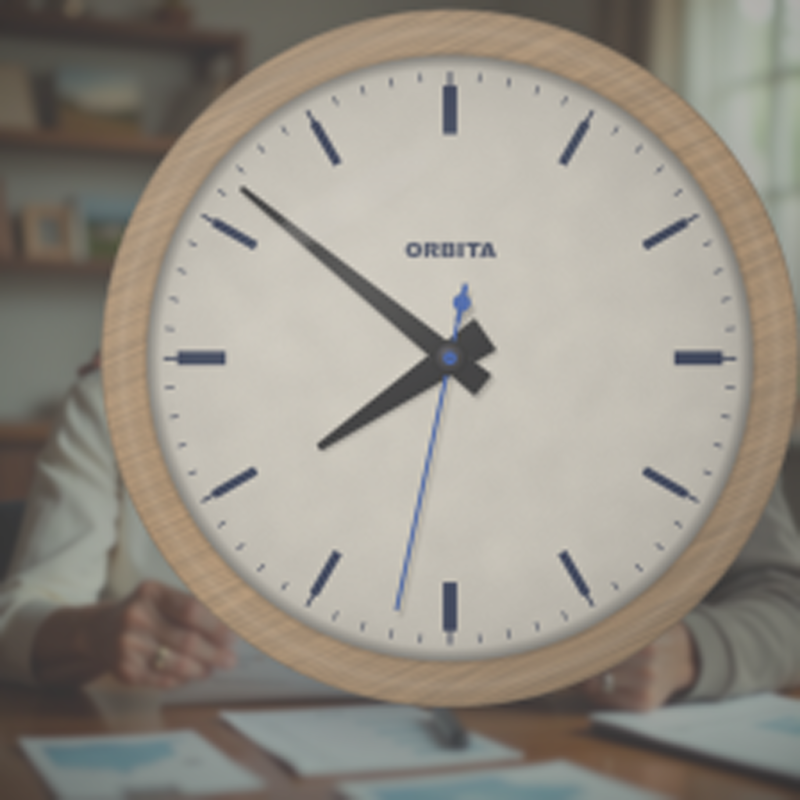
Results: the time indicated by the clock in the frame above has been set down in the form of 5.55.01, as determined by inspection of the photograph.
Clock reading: 7.51.32
